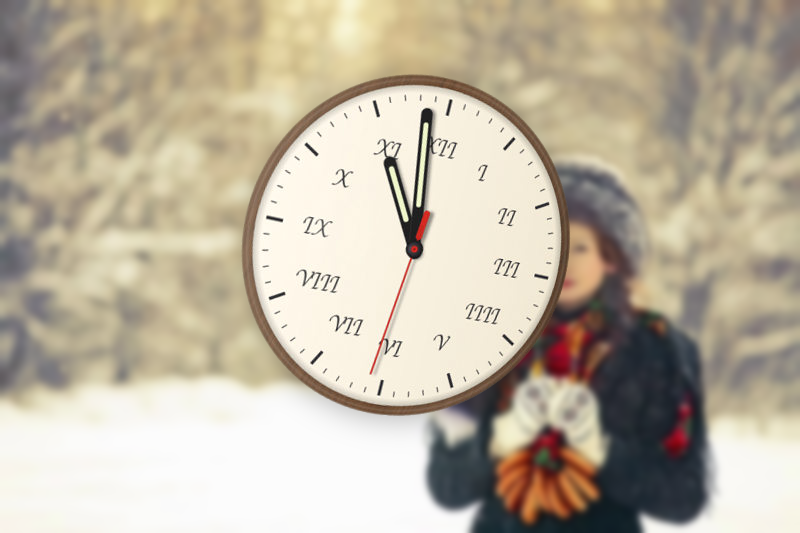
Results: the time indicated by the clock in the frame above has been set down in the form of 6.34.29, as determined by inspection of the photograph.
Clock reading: 10.58.31
